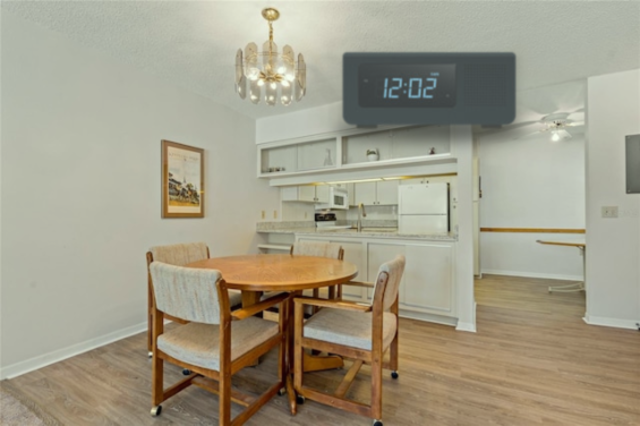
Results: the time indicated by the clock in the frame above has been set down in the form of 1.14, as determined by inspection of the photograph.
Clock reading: 12.02
